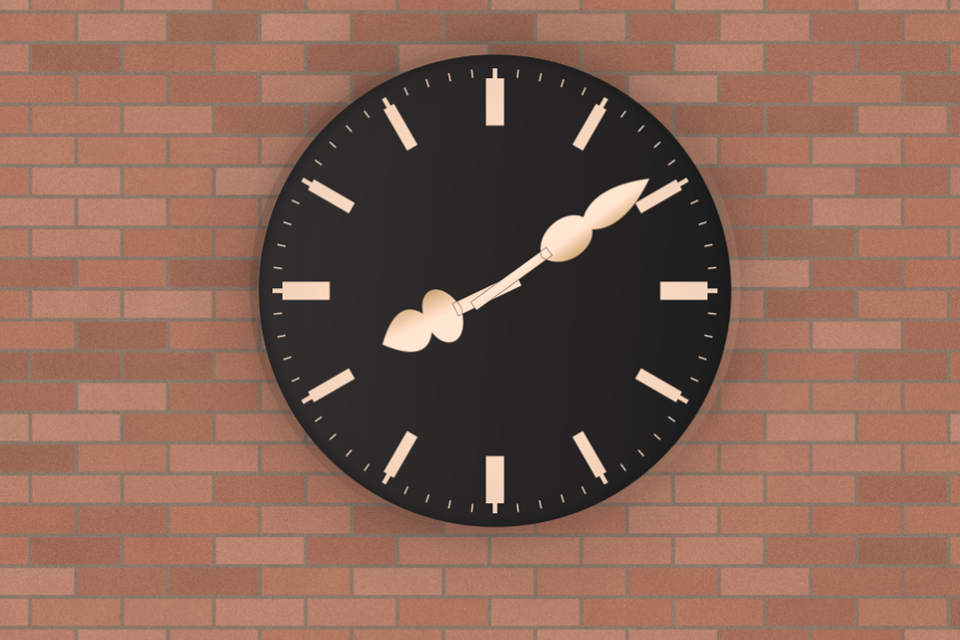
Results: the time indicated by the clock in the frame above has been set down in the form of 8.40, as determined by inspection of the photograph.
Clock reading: 8.09
